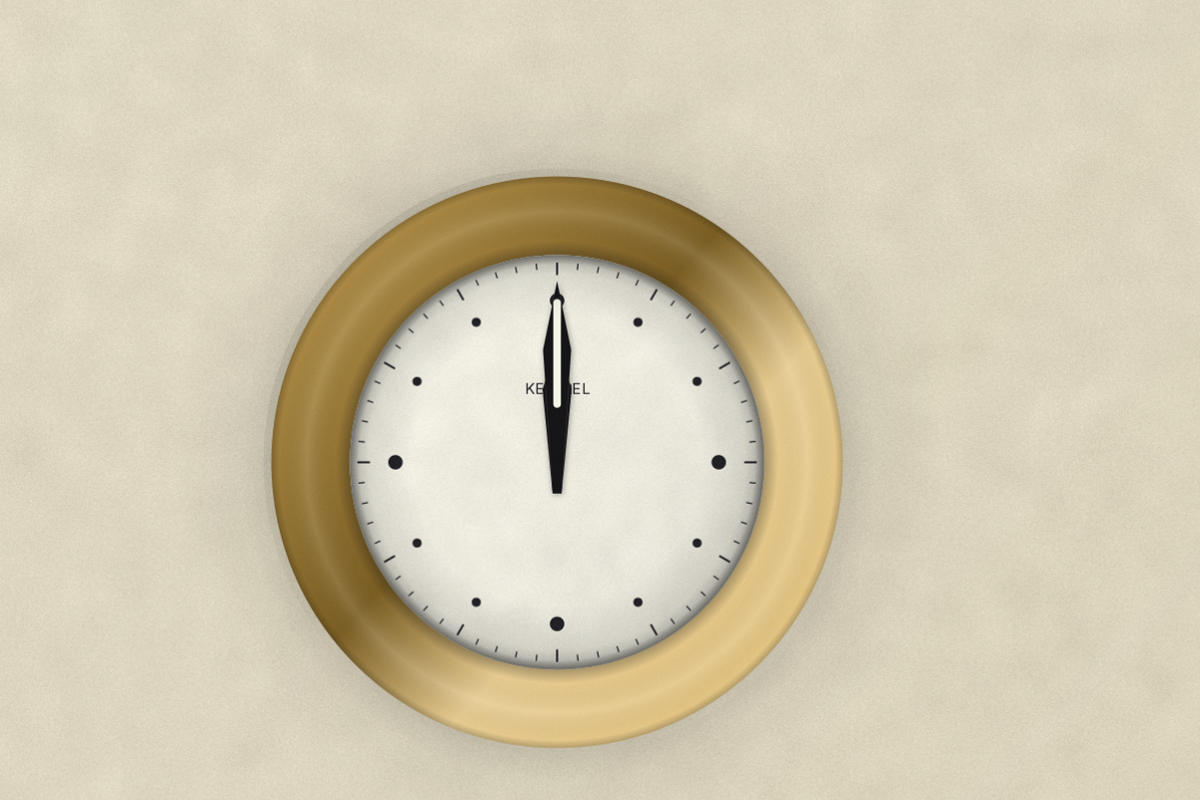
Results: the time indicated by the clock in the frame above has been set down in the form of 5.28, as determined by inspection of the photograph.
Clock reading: 12.00
